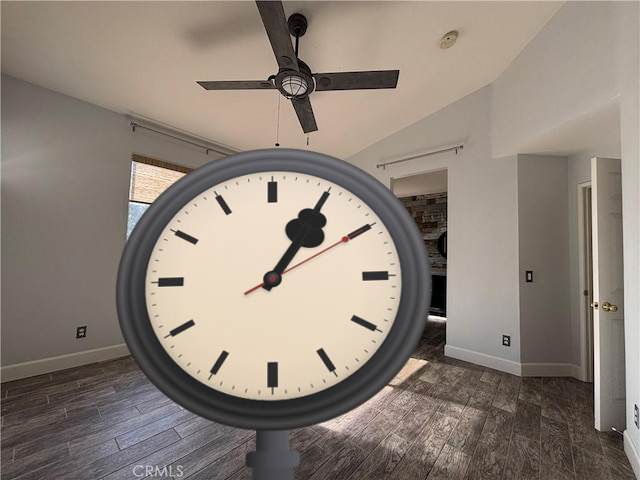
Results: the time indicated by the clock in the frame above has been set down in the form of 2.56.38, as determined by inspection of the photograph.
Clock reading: 1.05.10
